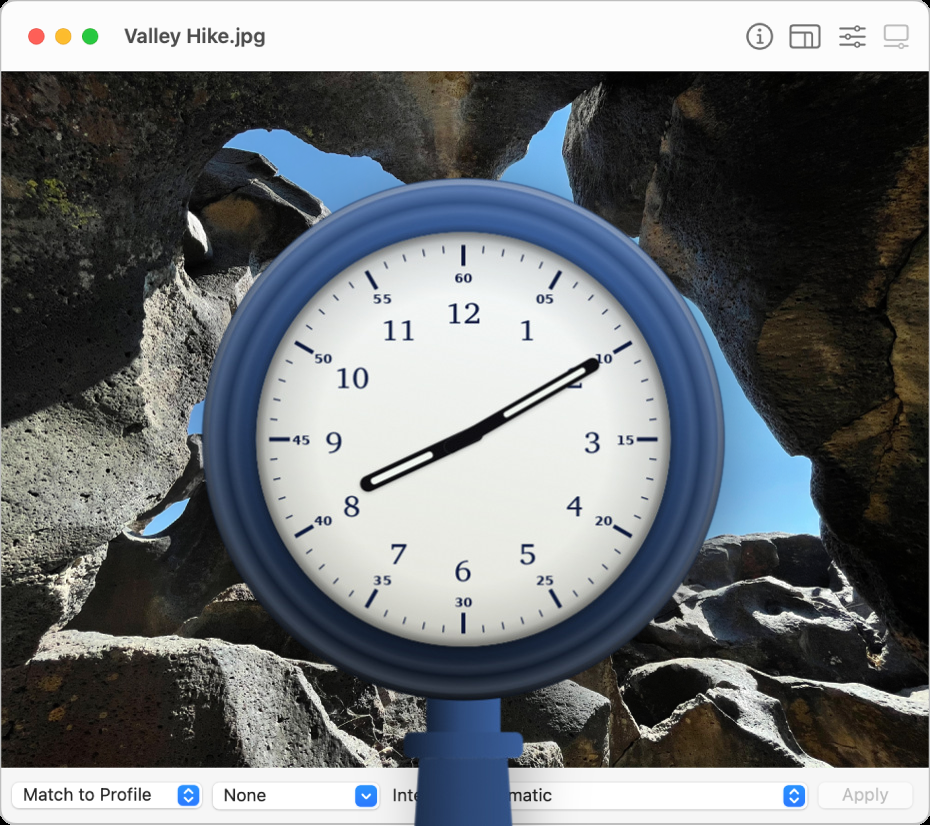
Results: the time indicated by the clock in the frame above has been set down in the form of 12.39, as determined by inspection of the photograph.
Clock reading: 8.10
